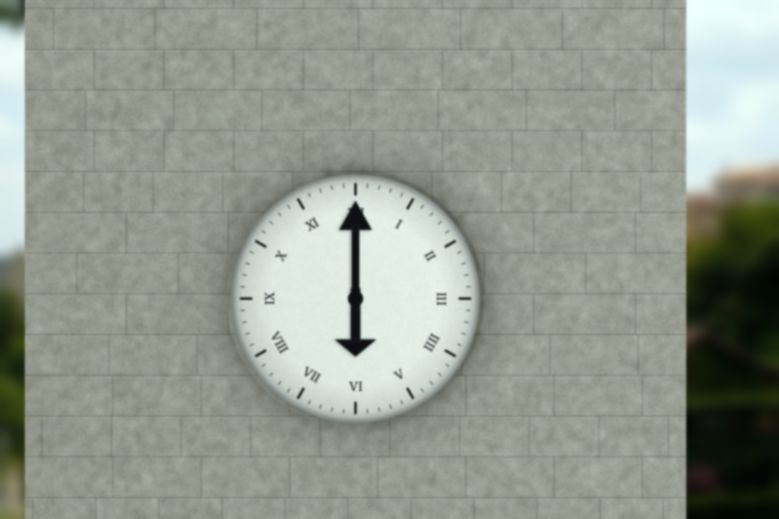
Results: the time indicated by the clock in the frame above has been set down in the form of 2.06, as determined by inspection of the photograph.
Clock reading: 6.00
